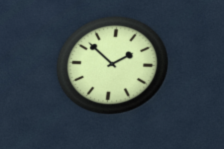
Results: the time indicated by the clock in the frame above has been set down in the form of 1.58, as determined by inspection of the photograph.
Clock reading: 1.52
